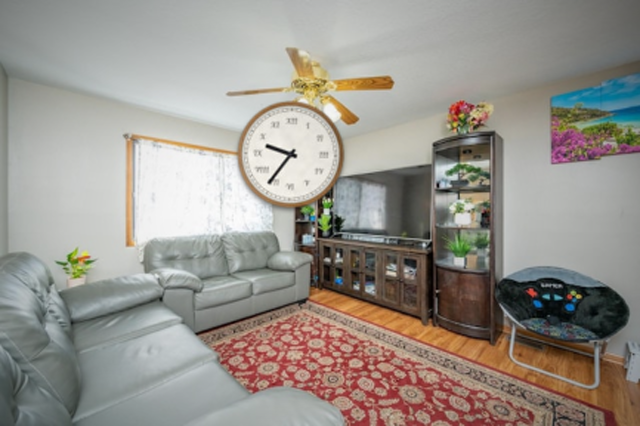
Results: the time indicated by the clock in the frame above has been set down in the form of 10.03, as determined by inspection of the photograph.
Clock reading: 9.36
